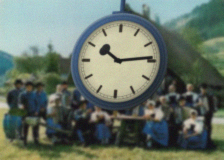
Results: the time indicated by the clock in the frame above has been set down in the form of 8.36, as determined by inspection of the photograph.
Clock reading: 10.14
